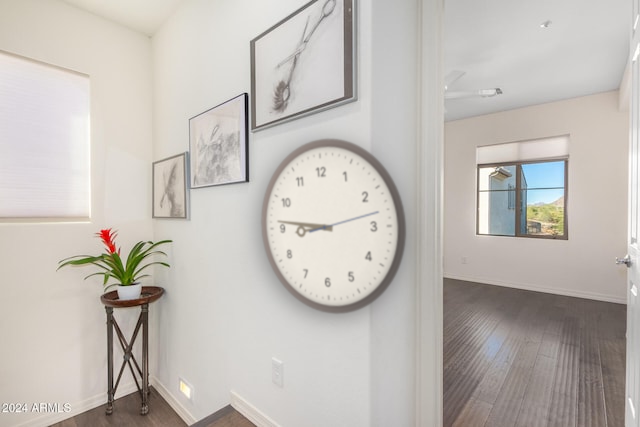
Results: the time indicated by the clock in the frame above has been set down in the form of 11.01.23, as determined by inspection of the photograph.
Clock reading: 8.46.13
